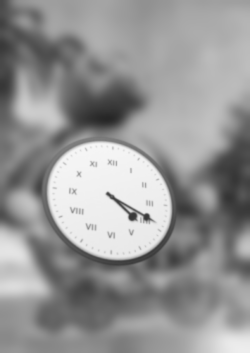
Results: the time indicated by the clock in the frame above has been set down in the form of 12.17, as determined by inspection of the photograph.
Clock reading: 4.19
